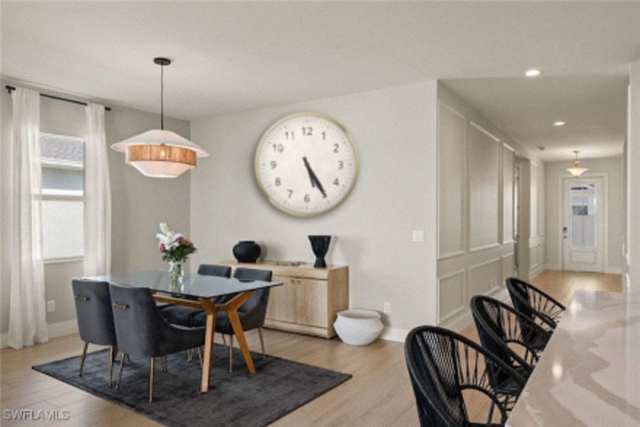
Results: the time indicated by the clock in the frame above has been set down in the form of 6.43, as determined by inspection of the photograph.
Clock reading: 5.25
